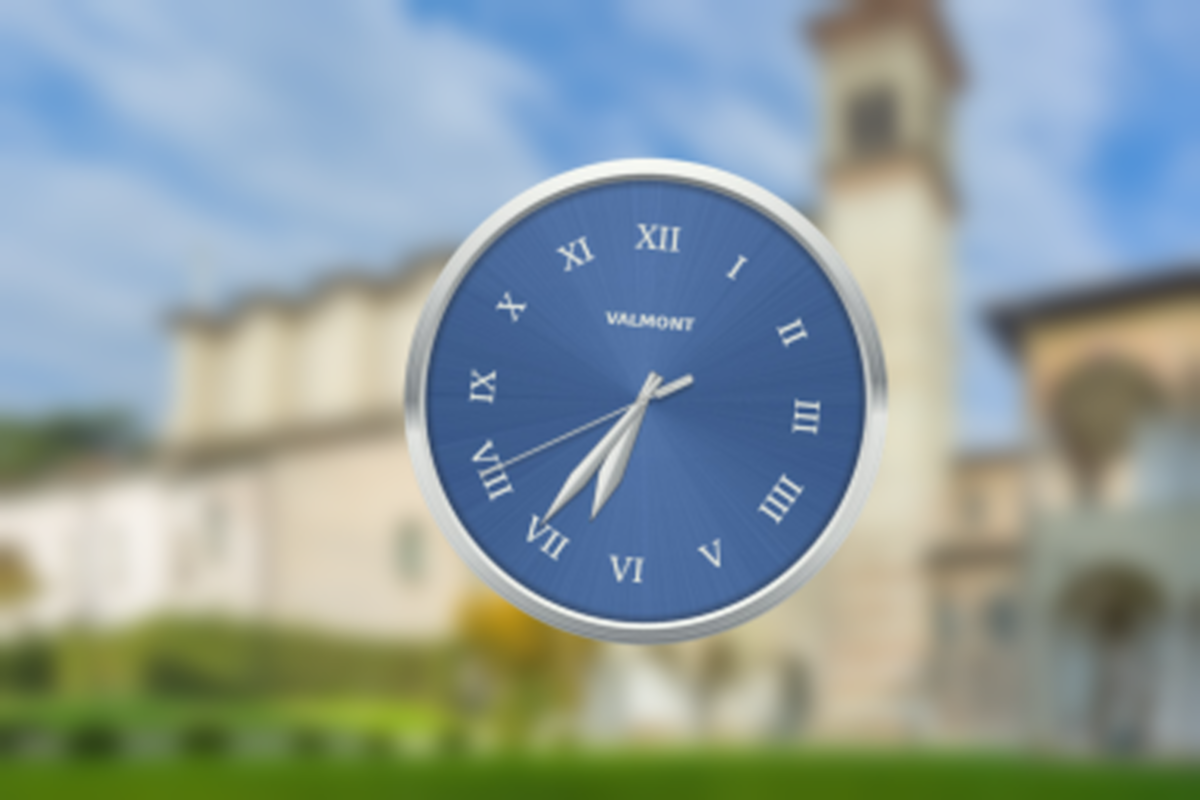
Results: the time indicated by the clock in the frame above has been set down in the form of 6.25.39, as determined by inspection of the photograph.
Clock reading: 6.35.40
